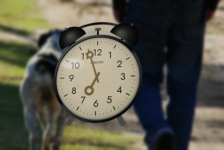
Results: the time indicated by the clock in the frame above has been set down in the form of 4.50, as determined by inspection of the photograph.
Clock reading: 6.57
